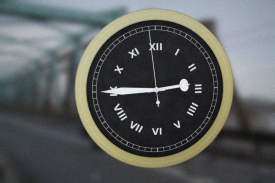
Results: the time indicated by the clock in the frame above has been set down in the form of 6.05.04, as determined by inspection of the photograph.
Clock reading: 2.44.59
